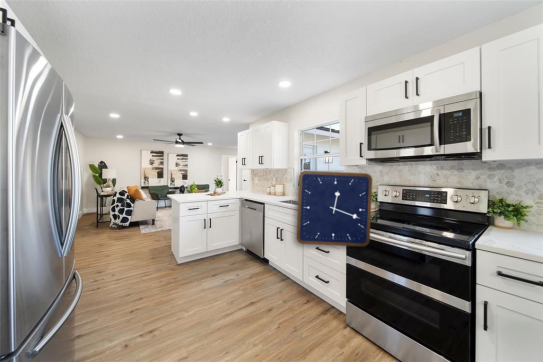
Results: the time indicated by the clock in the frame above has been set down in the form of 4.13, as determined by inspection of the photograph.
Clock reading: 12.18
